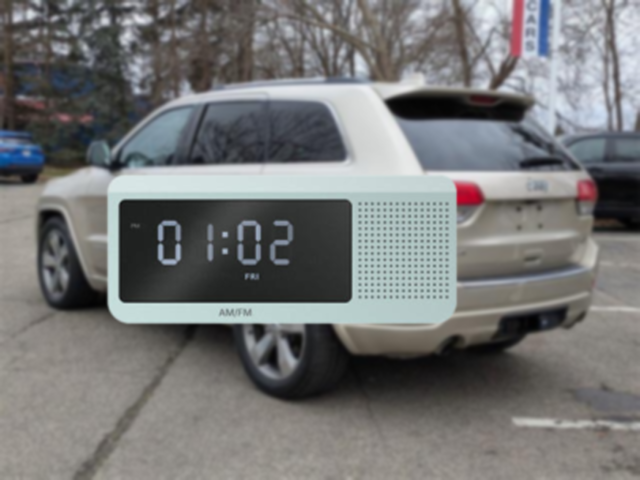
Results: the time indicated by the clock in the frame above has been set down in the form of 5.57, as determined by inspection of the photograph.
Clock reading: 1.02
